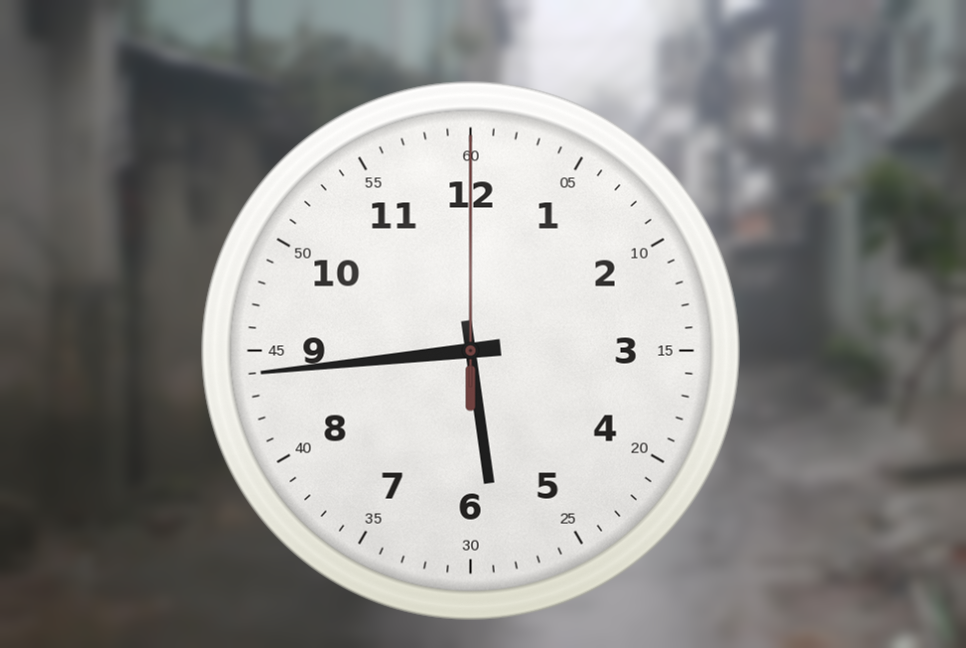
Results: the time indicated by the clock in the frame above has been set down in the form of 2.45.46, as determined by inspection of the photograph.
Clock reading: 5.44.00
